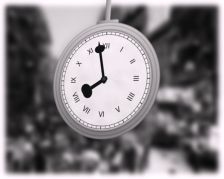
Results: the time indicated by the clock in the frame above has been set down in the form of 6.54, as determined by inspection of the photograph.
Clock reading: 7.58
